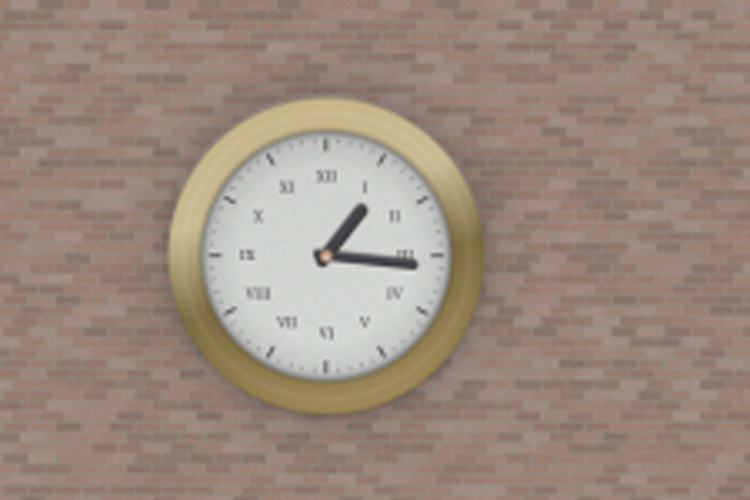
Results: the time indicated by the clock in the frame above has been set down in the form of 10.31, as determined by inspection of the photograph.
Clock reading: 1.16
